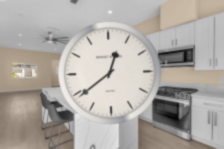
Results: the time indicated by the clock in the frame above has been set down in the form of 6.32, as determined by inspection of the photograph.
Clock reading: 12.39
